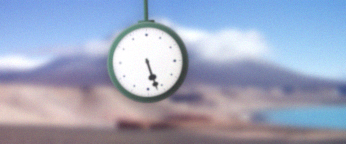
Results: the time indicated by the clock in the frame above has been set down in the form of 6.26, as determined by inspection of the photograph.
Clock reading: 5.27
